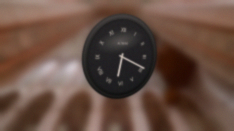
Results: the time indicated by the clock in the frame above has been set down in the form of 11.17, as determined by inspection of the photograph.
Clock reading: 6.19
